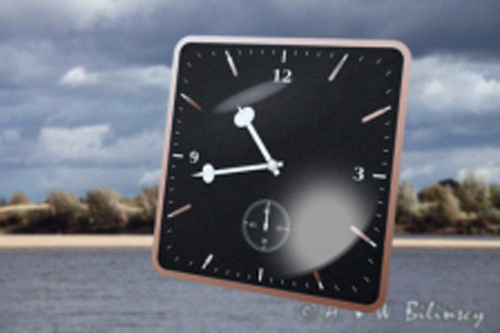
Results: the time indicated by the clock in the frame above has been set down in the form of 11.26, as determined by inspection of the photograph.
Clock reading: 10.43
